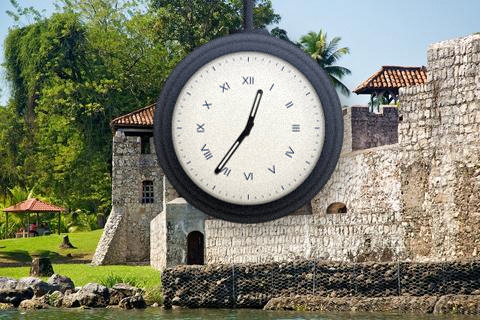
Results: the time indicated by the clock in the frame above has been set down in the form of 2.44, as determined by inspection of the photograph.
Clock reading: 12.36
